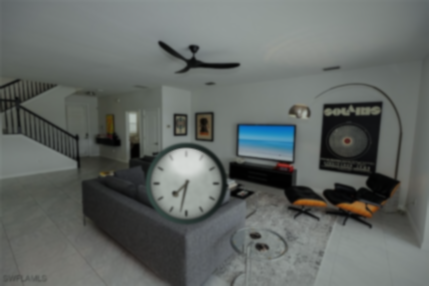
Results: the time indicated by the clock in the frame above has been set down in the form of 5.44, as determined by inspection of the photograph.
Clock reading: 7.32
